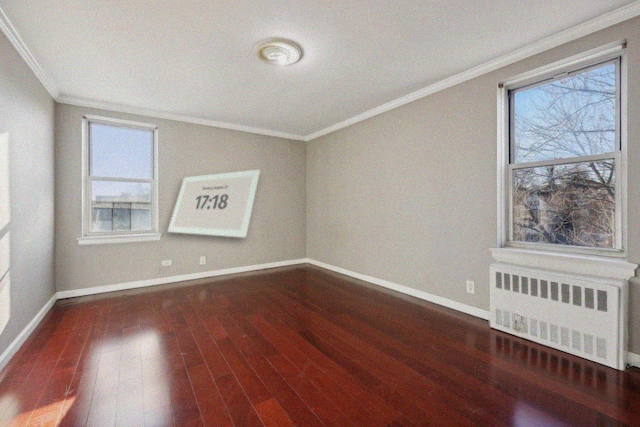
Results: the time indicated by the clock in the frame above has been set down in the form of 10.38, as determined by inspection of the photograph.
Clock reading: 17.18
